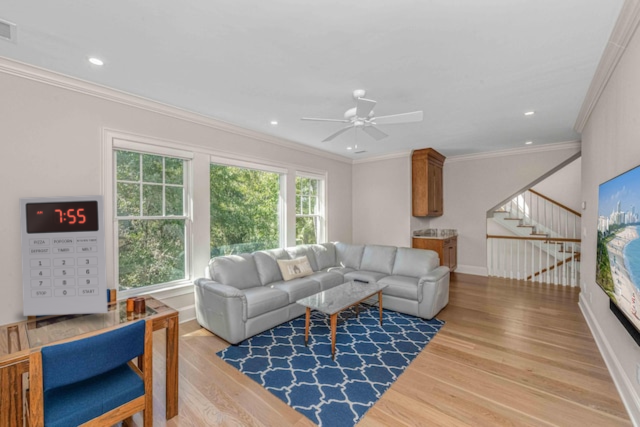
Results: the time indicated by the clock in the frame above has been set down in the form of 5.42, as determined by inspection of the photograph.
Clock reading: 7.55
